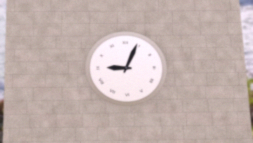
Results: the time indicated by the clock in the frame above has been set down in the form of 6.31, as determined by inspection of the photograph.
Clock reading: 9.04
